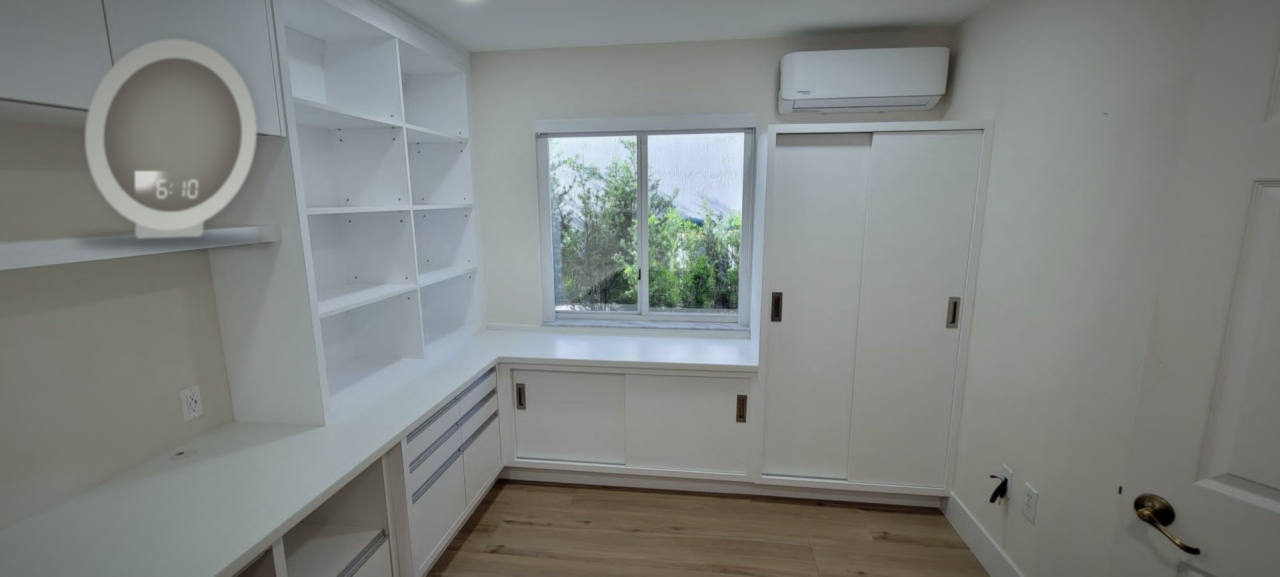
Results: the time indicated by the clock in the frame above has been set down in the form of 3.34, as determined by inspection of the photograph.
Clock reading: 6.10
